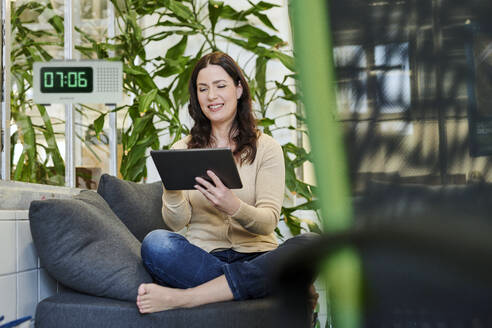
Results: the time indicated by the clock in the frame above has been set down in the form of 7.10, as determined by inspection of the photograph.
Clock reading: 7.06
